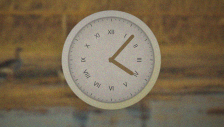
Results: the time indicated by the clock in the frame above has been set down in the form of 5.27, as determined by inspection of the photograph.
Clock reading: 4.07
